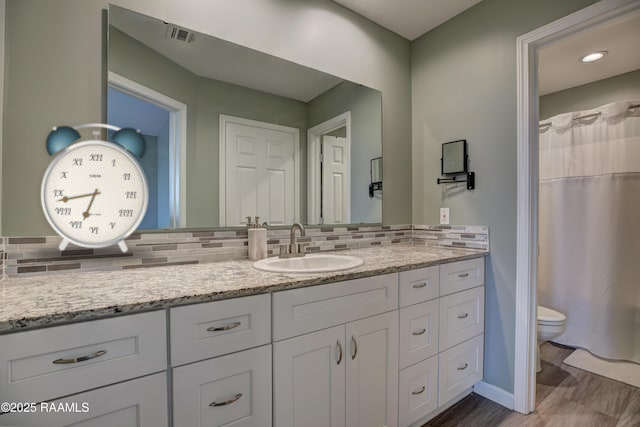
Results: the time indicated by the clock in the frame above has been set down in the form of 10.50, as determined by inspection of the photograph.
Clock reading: 6.43
